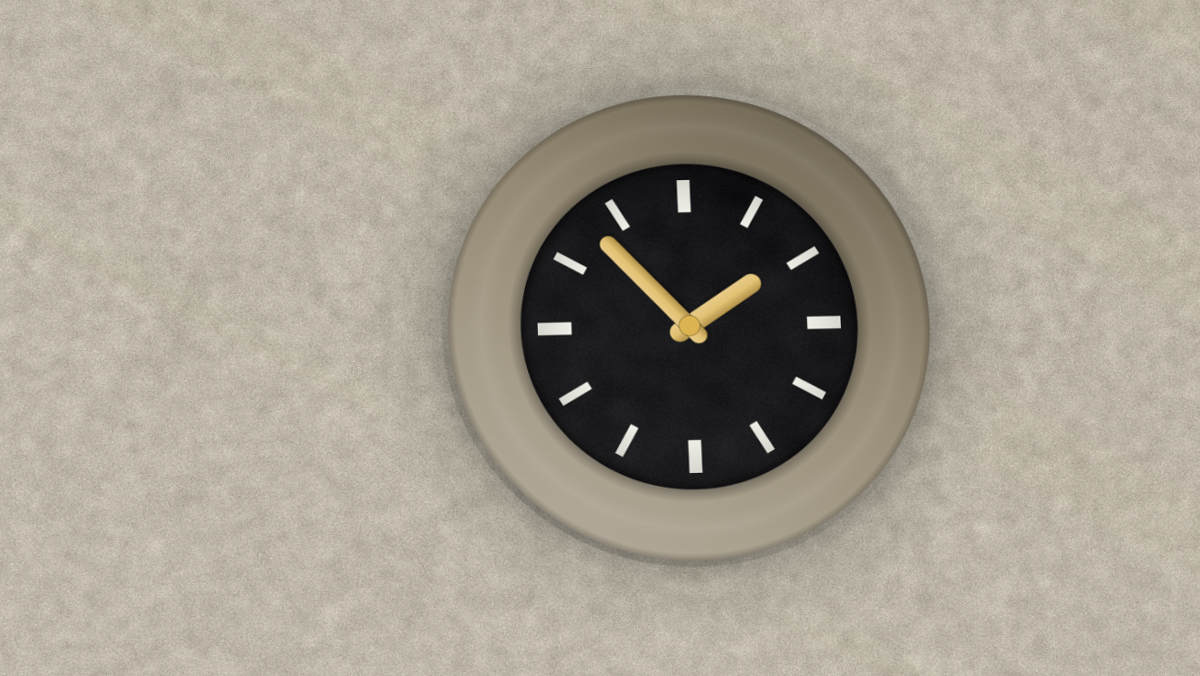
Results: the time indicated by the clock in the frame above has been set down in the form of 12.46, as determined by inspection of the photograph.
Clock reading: 1.53
